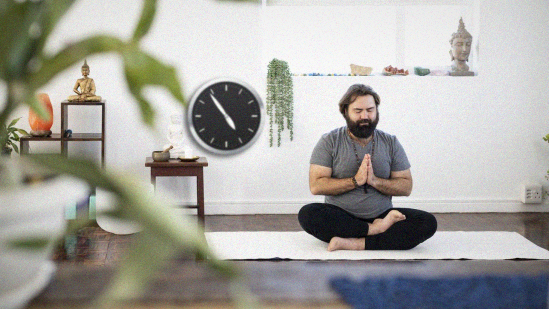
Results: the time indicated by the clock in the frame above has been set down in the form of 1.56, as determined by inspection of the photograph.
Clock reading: 4.54
